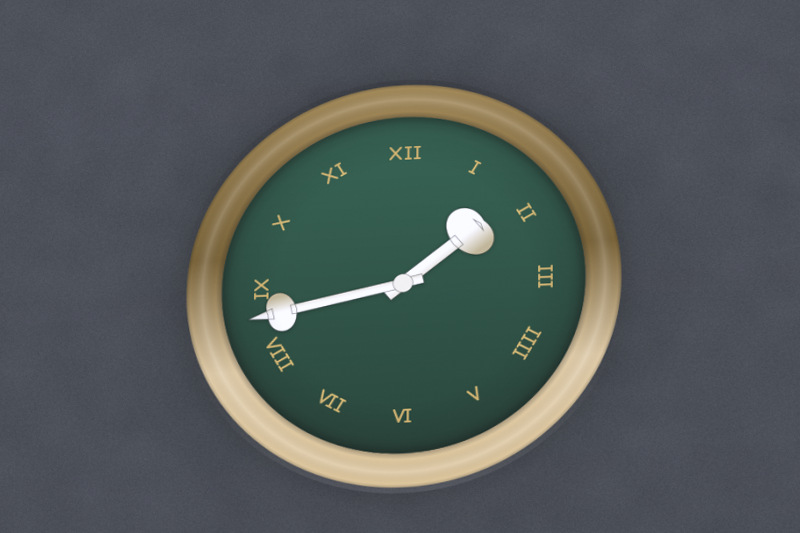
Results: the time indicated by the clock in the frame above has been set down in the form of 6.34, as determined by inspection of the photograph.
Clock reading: 1.43
